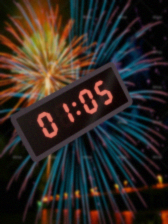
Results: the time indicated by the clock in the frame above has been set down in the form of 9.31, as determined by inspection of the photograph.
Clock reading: 1.05
